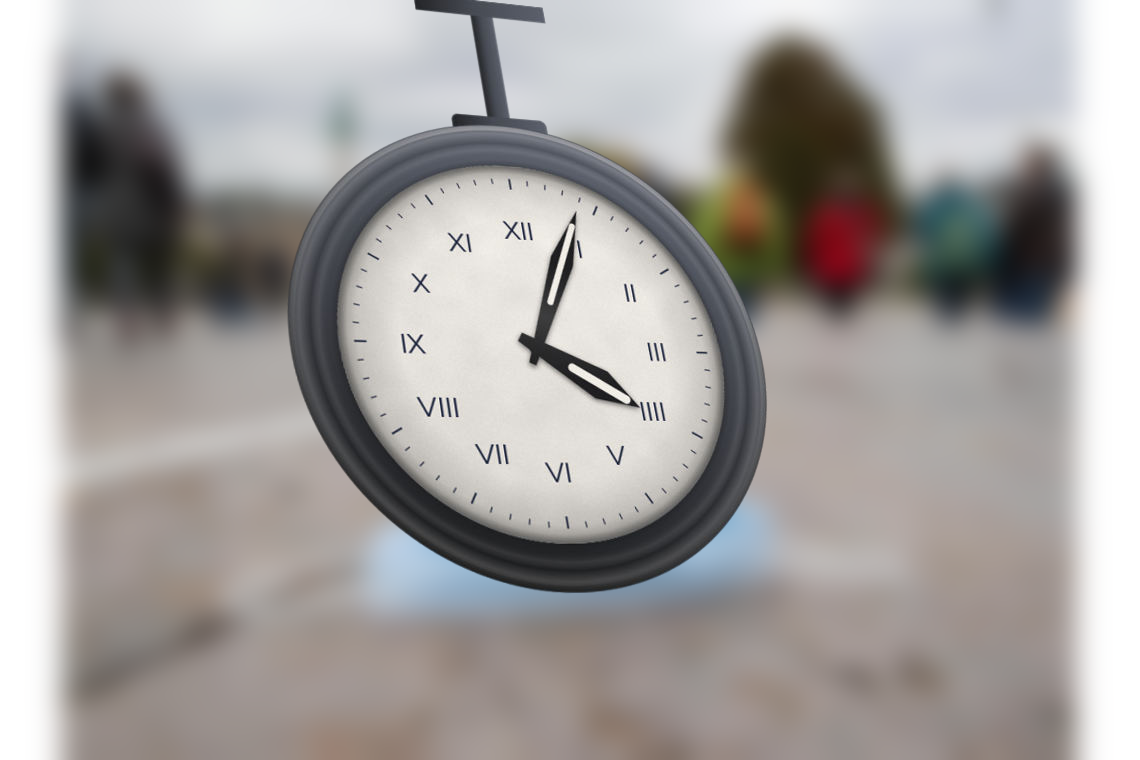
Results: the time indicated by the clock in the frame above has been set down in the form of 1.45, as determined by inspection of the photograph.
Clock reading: 4.04
